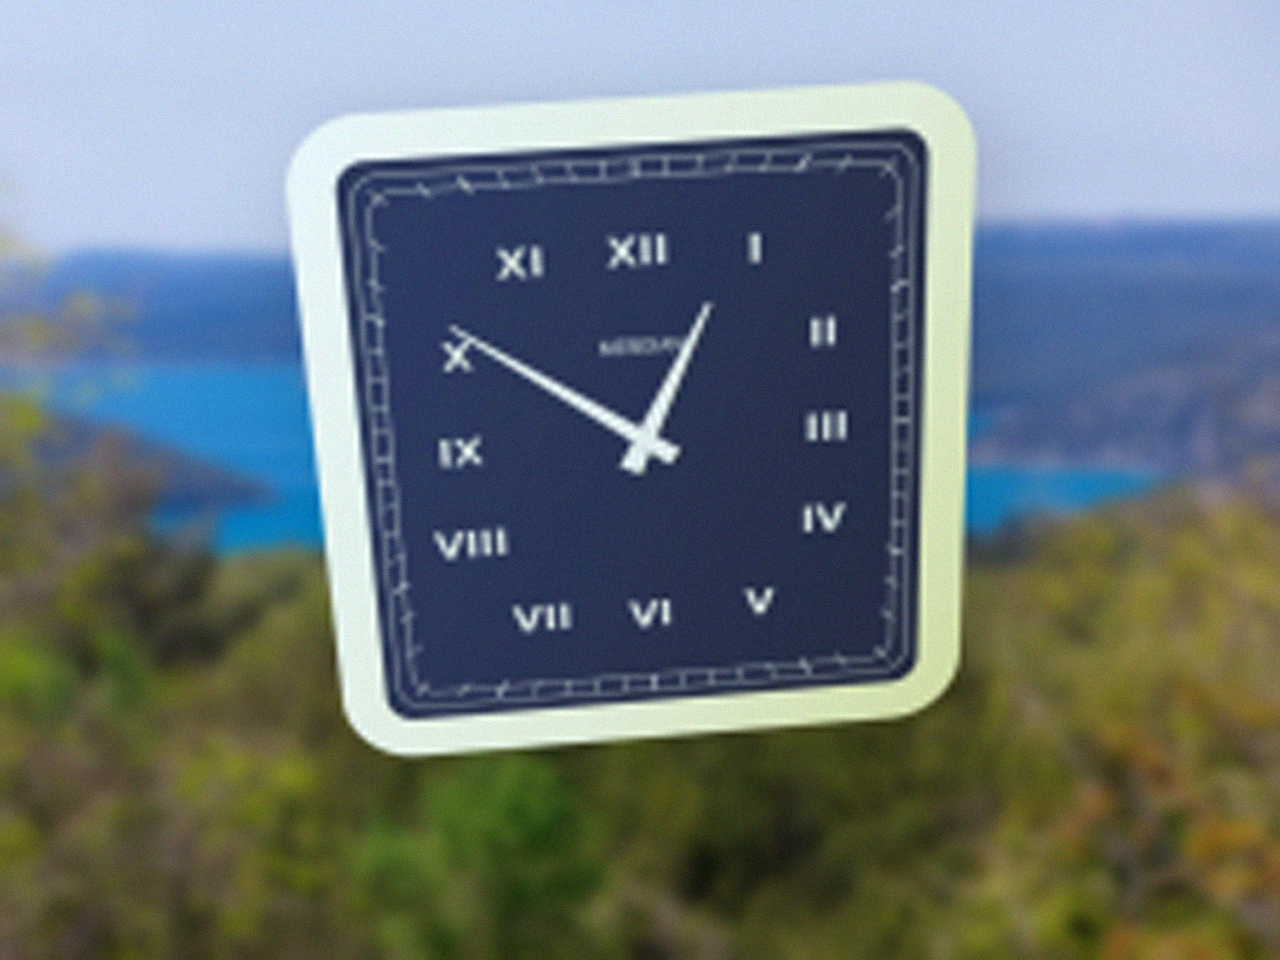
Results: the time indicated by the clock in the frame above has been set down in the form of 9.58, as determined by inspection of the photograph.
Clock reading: 12.51
